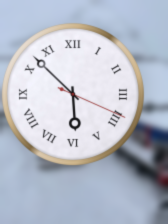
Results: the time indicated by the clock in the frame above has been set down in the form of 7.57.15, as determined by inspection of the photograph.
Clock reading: 5.52.19
